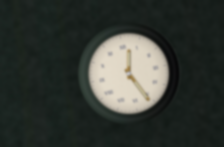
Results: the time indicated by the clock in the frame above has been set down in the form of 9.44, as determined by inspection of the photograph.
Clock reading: 12.26
